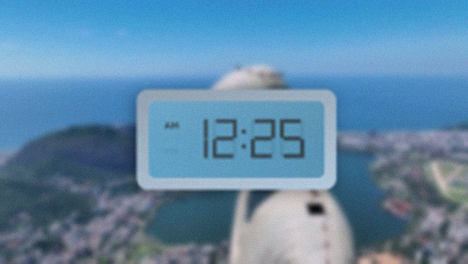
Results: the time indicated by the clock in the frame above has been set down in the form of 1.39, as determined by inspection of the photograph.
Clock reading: 12.25
